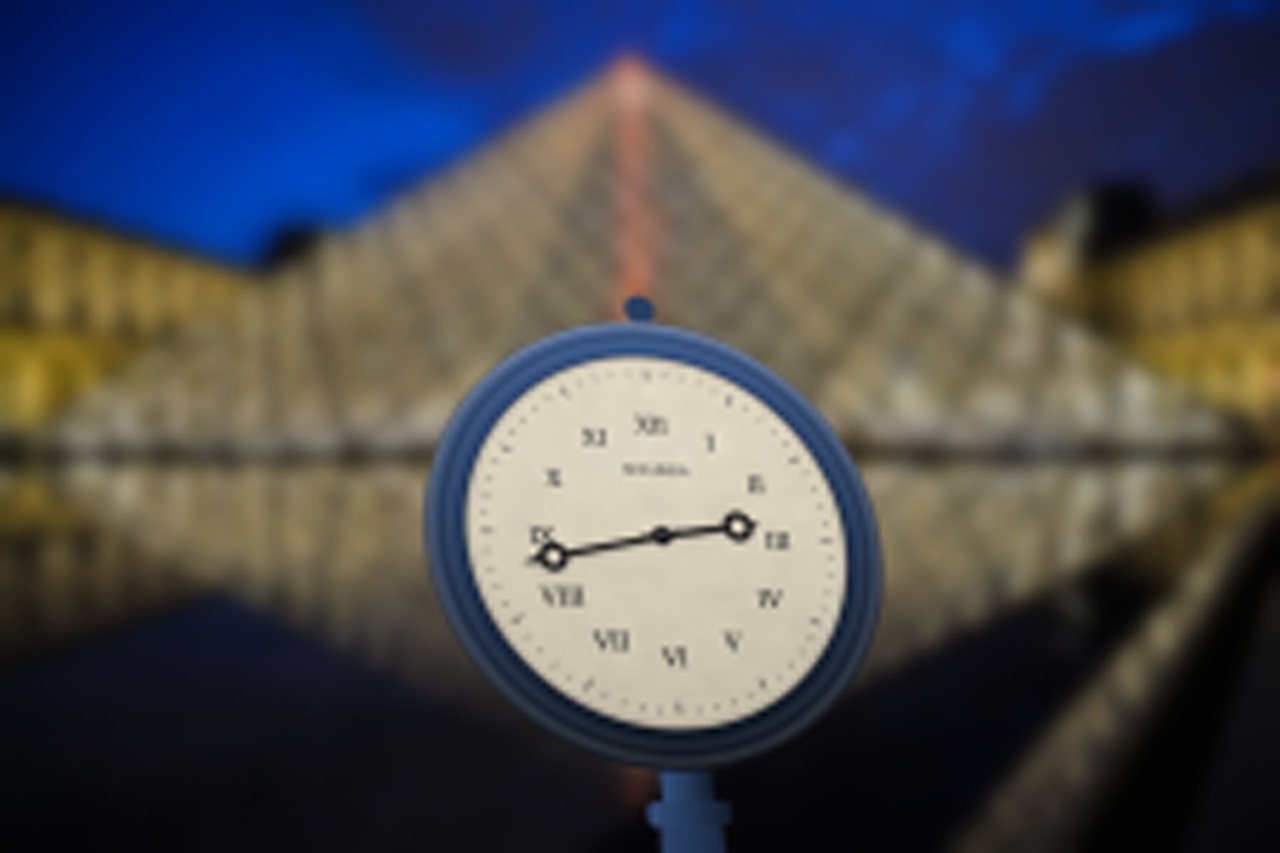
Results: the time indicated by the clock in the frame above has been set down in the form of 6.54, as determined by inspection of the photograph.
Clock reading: 2.43
